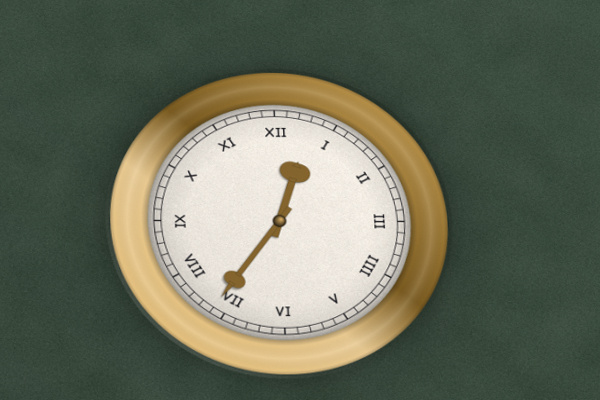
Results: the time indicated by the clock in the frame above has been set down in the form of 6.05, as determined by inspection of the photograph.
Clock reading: 12.36
